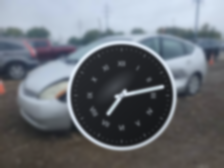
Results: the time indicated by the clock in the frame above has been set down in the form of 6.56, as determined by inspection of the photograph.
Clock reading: 7.13
